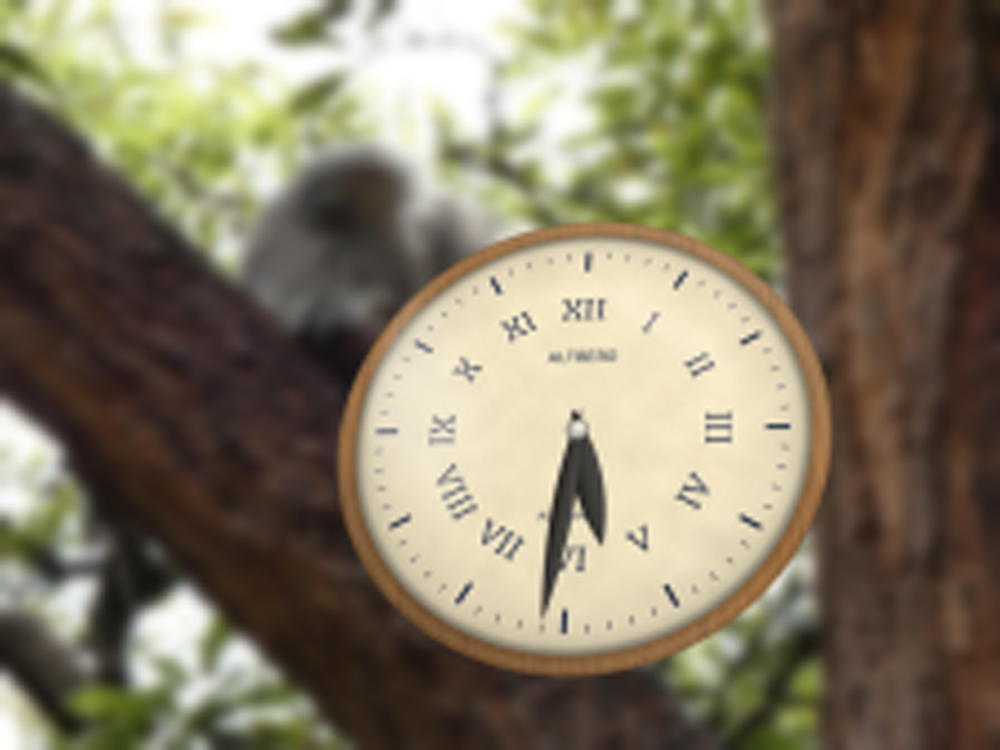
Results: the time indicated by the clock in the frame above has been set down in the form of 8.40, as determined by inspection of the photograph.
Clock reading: 5.31
